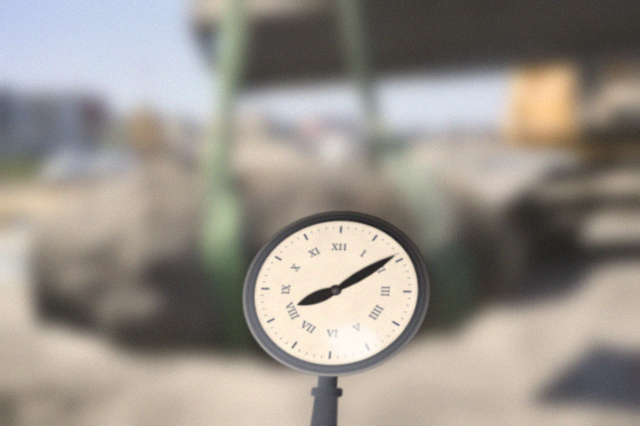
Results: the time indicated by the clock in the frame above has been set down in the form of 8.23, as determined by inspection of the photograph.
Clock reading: 8.09
